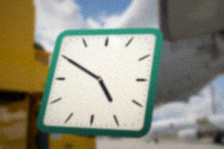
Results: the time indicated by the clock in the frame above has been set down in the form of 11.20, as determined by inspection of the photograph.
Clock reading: 4.50
